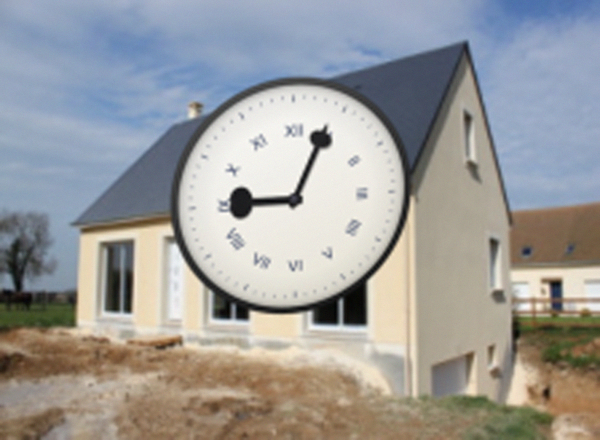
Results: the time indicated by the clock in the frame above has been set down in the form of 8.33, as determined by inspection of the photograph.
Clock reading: 9.04
